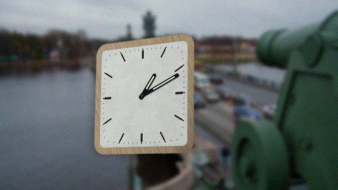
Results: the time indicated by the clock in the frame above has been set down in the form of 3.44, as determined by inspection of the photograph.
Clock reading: 1.11
